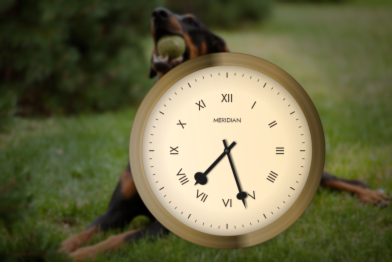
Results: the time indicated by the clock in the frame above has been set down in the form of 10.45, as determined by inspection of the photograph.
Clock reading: 7.27
